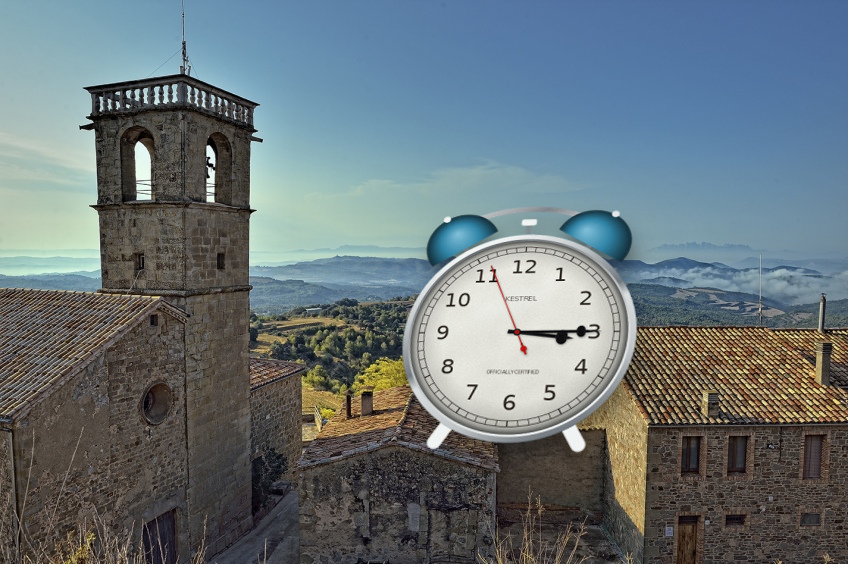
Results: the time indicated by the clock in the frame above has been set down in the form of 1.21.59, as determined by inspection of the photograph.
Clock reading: 3.14.56
